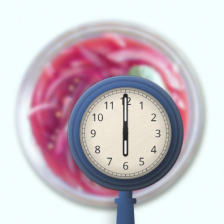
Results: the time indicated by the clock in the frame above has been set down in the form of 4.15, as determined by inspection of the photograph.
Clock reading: 6.00
